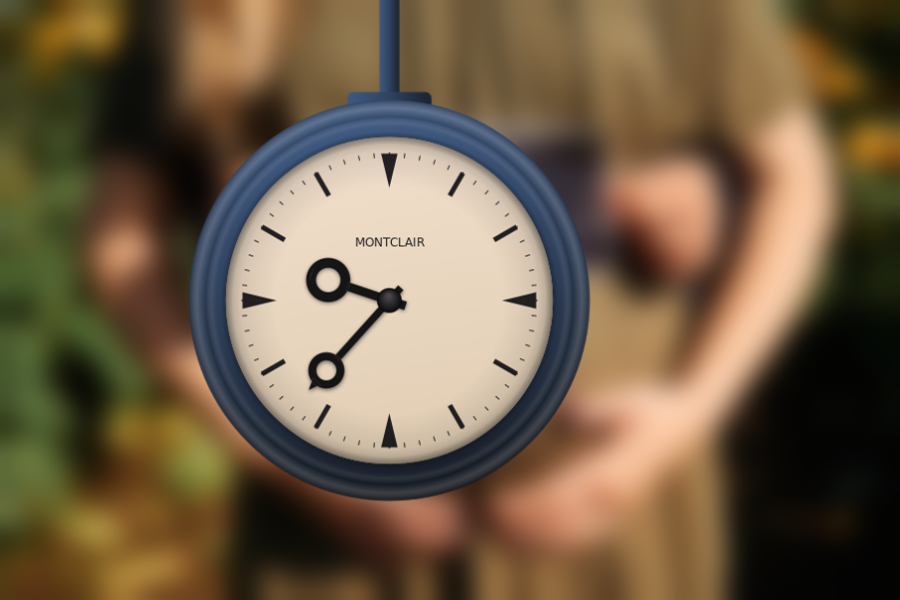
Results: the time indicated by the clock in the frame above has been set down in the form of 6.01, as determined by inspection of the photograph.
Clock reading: 9.37
